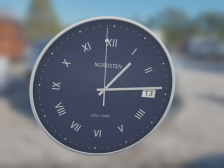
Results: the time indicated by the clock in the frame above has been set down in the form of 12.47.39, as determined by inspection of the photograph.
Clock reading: 1.13.59
